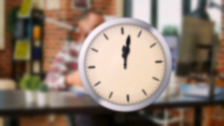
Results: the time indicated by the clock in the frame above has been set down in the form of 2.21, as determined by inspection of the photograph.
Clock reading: 12.02
